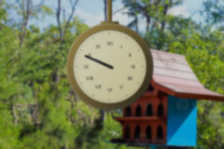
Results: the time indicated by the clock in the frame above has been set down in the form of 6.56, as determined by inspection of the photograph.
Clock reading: 9.49
